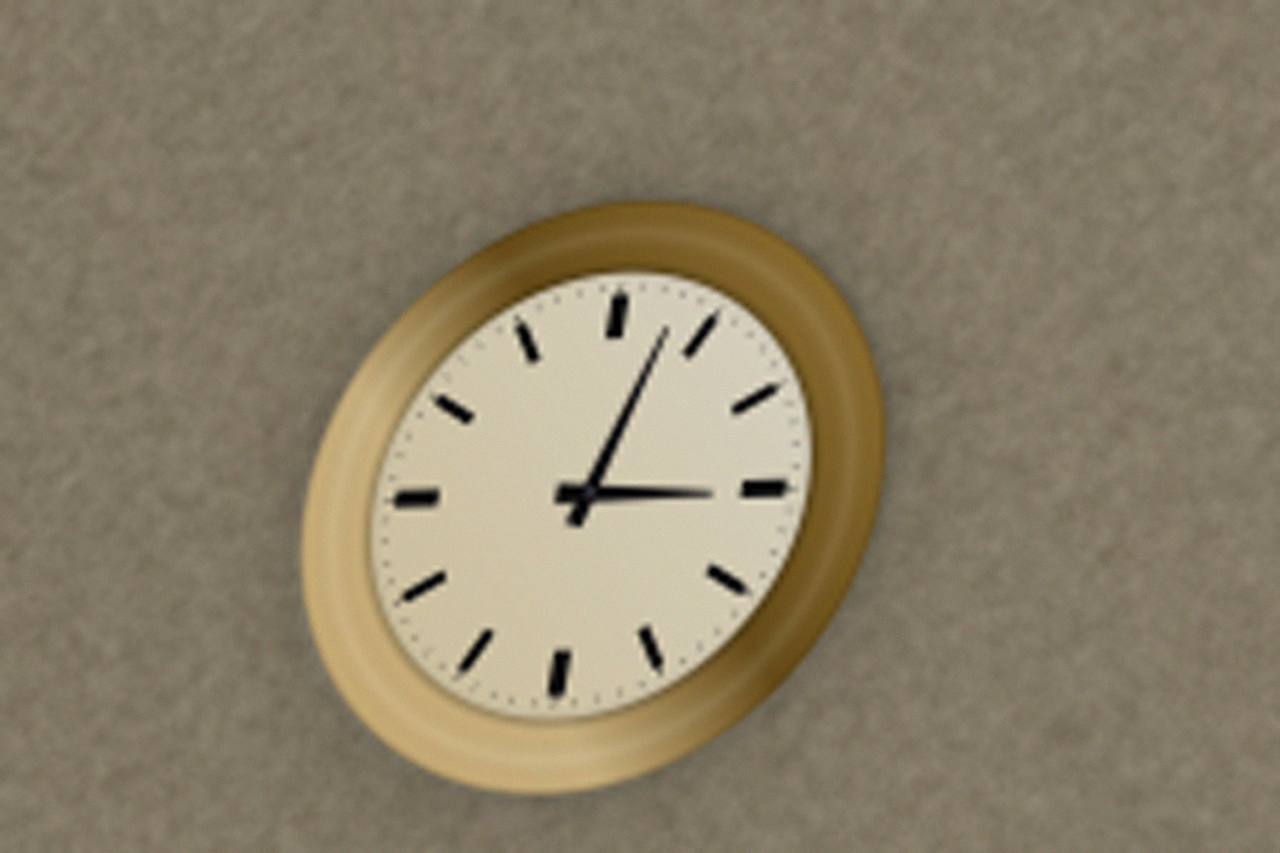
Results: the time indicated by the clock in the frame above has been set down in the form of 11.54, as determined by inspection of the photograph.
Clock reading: 3.03
